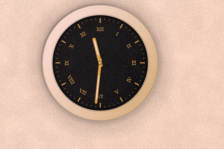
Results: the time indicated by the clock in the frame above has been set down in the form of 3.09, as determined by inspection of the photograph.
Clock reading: 11.31
